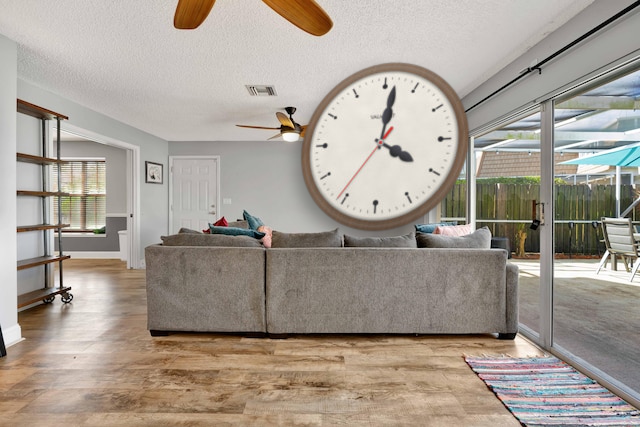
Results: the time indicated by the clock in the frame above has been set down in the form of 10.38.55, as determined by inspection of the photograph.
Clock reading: 4.01.36
